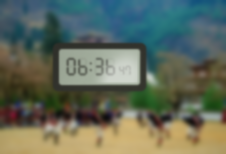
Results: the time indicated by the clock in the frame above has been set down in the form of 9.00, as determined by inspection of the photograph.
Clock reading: 6.36
